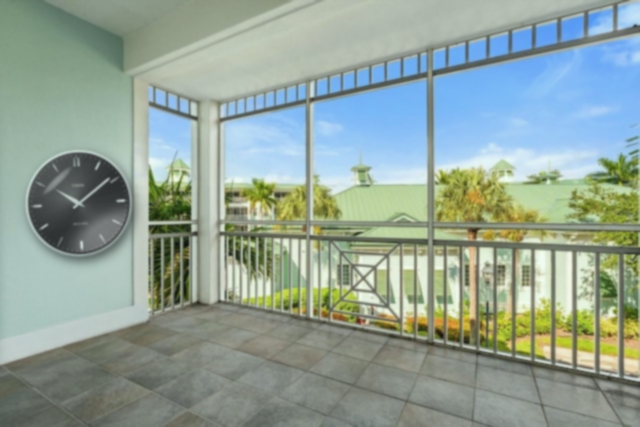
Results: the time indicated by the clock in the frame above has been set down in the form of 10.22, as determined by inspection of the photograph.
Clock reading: 10.09
